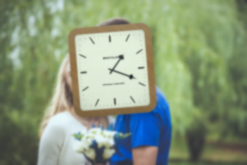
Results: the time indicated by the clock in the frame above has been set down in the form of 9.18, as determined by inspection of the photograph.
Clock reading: 1.19
